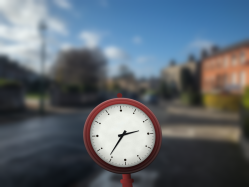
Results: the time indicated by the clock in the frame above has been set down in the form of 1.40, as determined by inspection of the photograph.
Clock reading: 2.36
